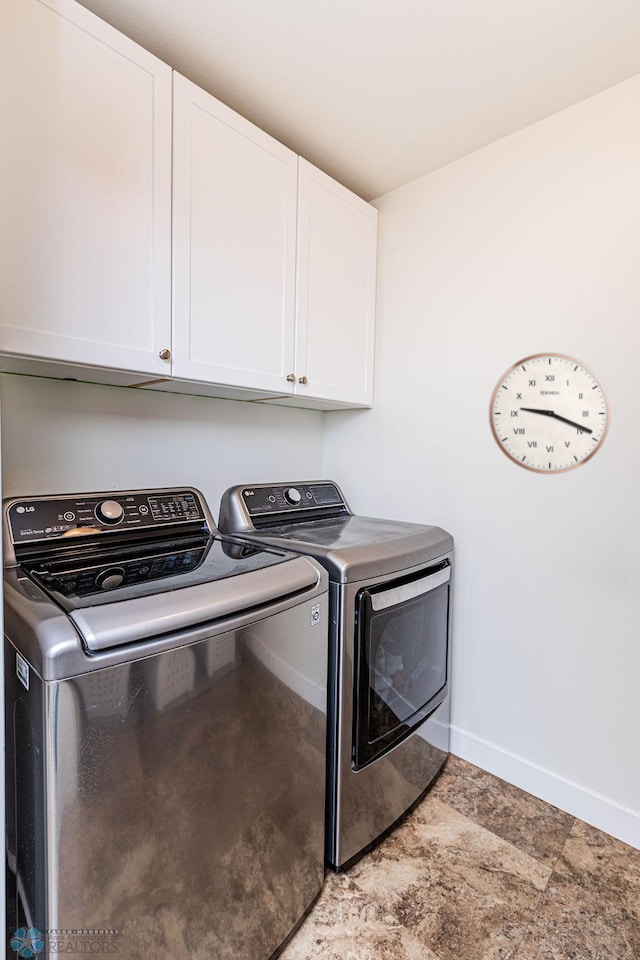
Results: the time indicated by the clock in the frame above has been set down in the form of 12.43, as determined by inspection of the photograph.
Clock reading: 9.19
